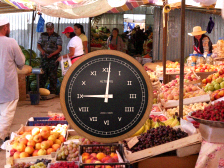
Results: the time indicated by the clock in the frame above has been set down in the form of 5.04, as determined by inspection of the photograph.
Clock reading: 9.01
